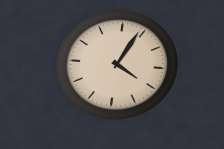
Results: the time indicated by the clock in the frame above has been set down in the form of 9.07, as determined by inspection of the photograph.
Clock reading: 4.04
